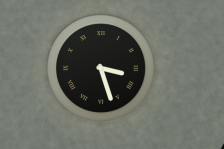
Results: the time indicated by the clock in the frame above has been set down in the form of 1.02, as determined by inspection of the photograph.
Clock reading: 3.27
